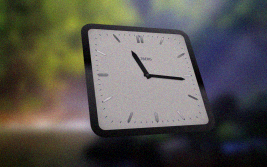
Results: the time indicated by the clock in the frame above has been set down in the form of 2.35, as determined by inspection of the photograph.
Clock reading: 11.16
